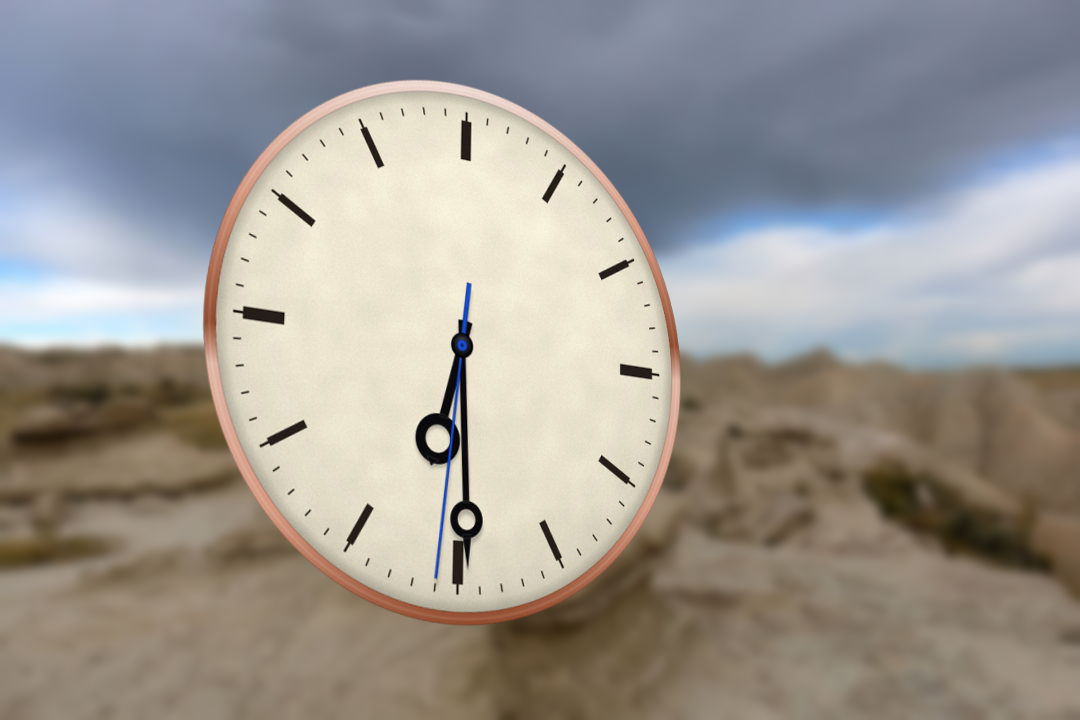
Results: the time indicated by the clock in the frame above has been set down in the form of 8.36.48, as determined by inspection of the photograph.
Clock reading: 6.29.31
